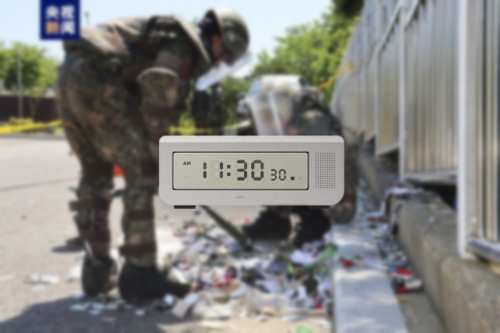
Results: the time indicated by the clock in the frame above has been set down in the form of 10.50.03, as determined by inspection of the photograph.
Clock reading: 11.30.30
